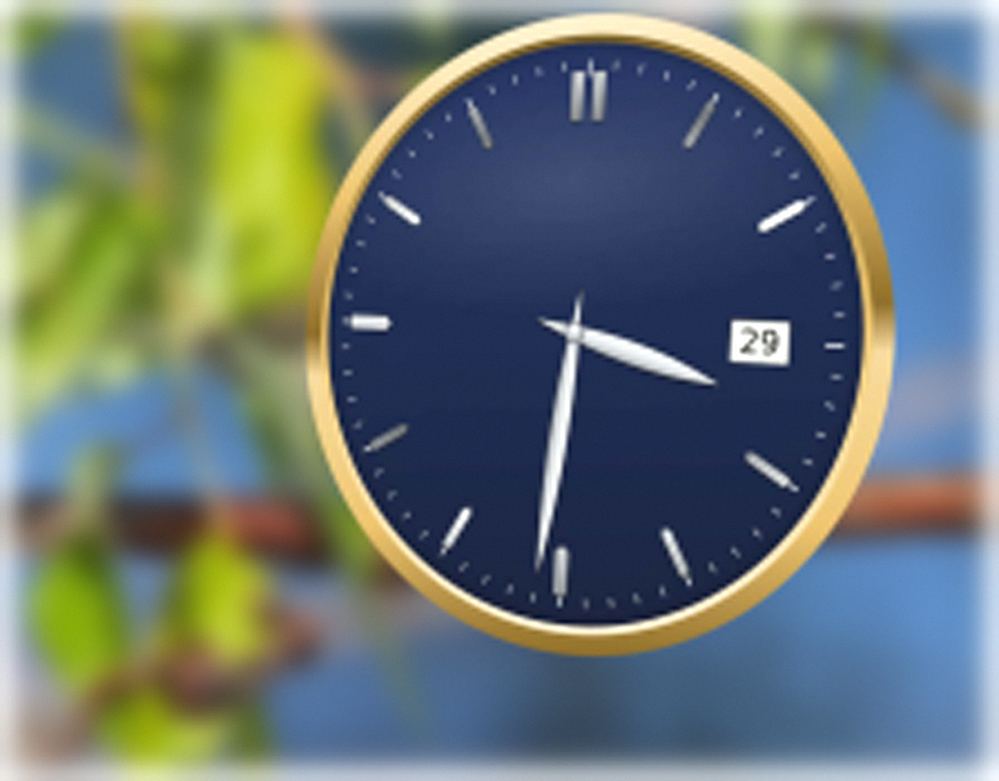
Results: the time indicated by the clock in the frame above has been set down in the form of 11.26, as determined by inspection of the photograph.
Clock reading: 3.31
